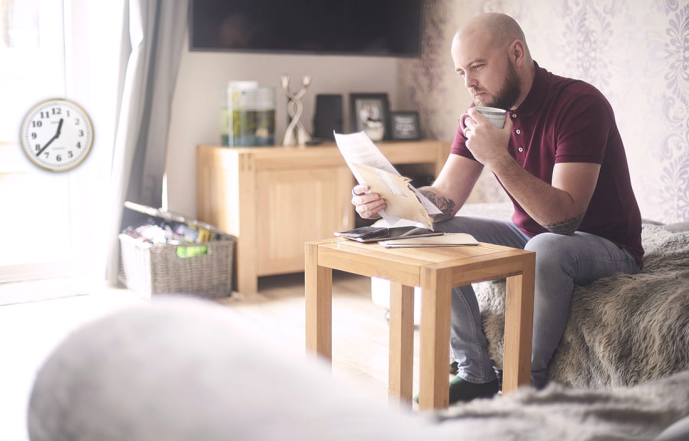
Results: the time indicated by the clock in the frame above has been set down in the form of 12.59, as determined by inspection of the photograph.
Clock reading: 12.38
